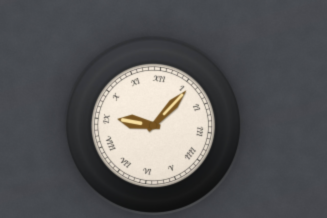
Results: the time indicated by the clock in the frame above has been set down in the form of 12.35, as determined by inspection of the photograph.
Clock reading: 9.06
